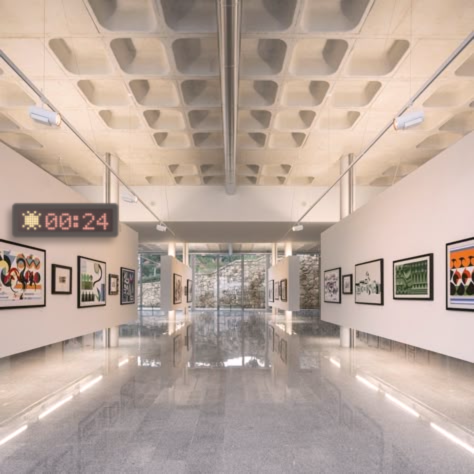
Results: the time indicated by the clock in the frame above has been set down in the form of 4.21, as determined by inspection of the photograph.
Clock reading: 0.24
